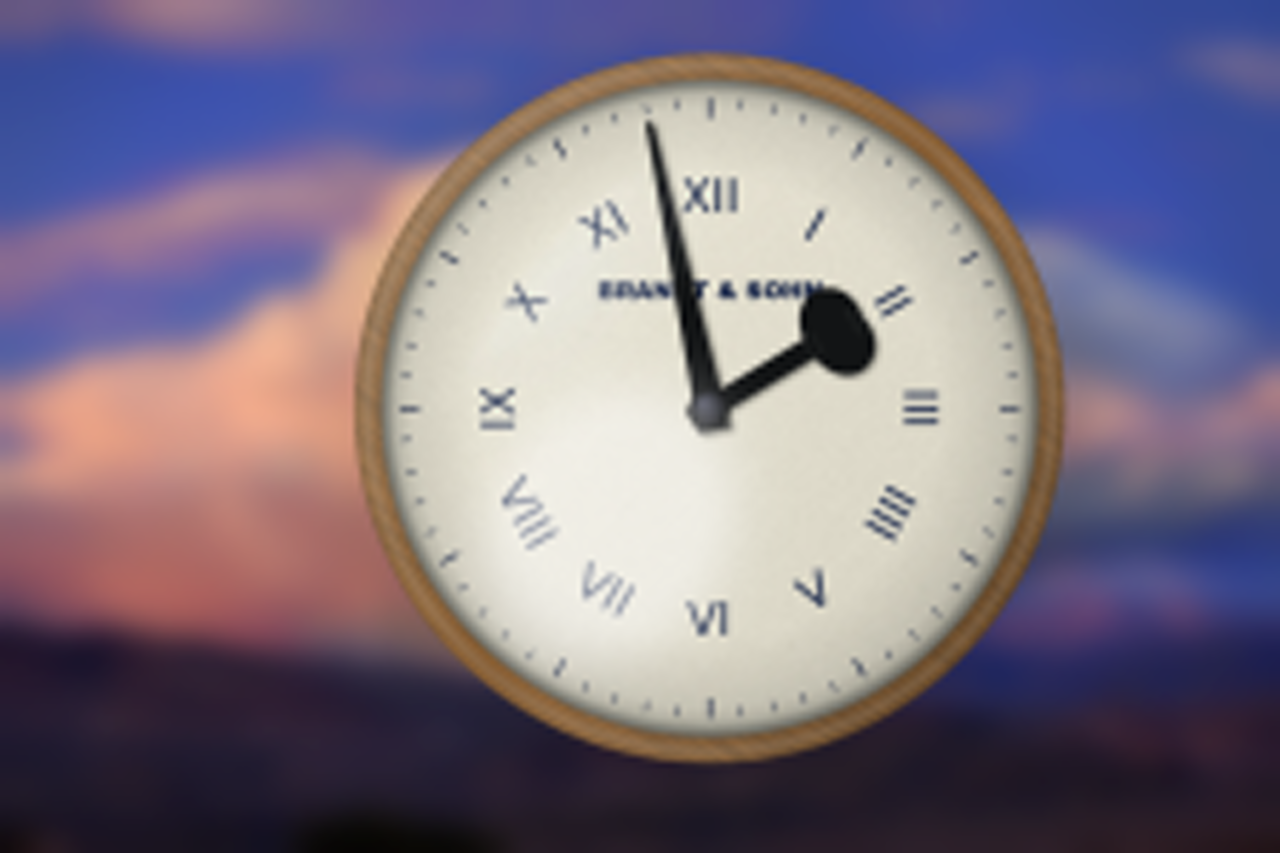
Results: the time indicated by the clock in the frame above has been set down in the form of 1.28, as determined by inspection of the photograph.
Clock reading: 1.58
